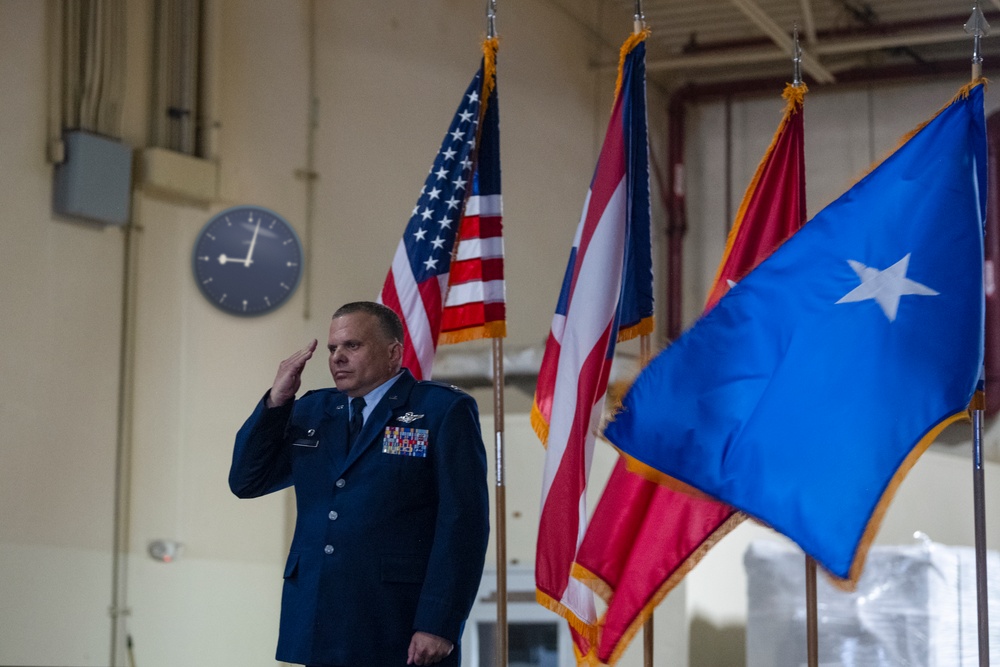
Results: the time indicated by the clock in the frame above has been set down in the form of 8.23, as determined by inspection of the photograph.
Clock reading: 9.02
